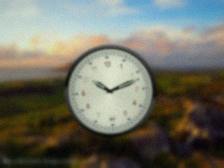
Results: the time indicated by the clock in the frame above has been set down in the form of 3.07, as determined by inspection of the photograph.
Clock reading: 10.12
